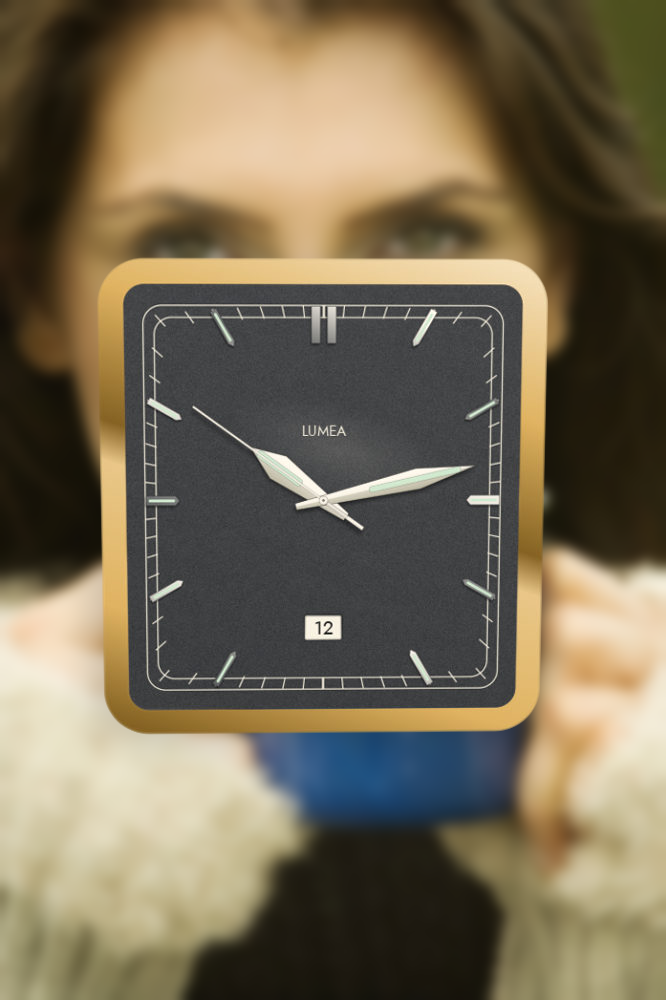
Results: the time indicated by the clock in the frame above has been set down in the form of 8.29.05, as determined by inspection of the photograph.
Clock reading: 10.12.51
